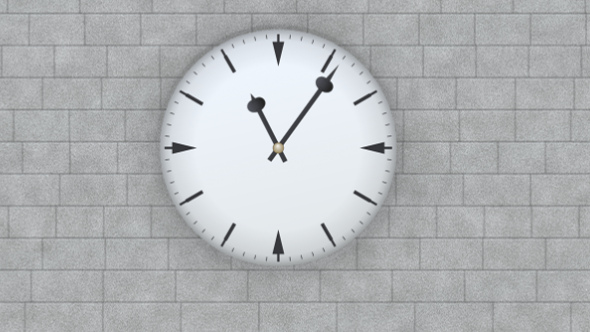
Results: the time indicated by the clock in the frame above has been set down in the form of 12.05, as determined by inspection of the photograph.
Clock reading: 11.06
